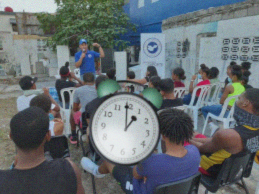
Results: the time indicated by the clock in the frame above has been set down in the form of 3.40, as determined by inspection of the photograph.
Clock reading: 12.59
